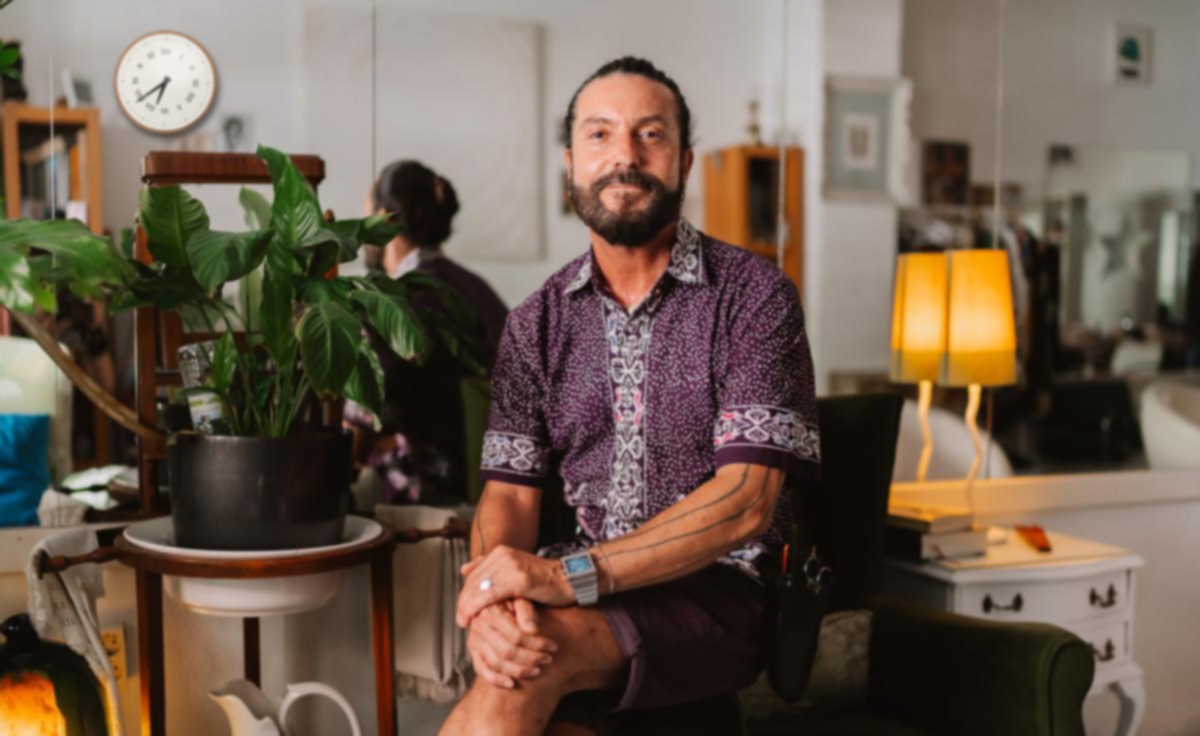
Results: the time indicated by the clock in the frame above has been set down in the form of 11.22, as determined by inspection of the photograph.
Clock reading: 6.39
